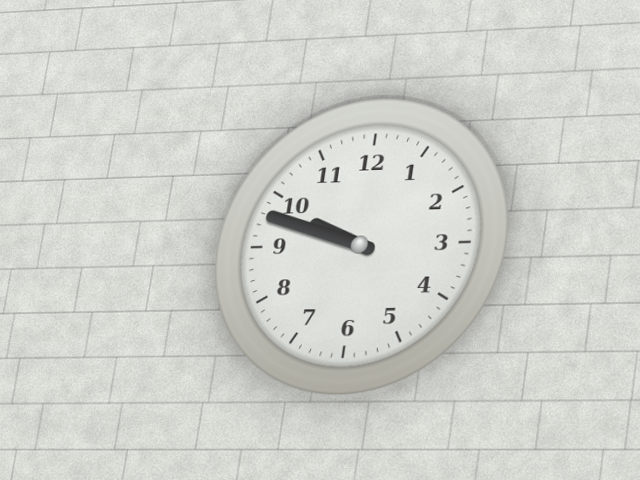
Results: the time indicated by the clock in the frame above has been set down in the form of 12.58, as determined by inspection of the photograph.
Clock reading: 9.48
